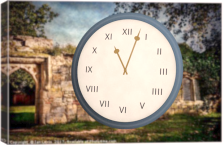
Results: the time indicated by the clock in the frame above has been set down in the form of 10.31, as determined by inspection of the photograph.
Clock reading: 11.03
